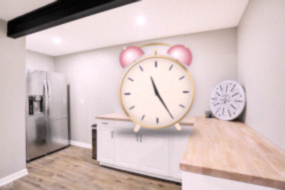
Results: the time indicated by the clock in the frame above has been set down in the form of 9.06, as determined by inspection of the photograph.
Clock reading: 11.25
